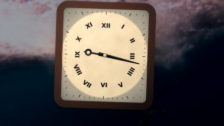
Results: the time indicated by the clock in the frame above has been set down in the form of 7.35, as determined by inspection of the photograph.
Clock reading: 9.17
